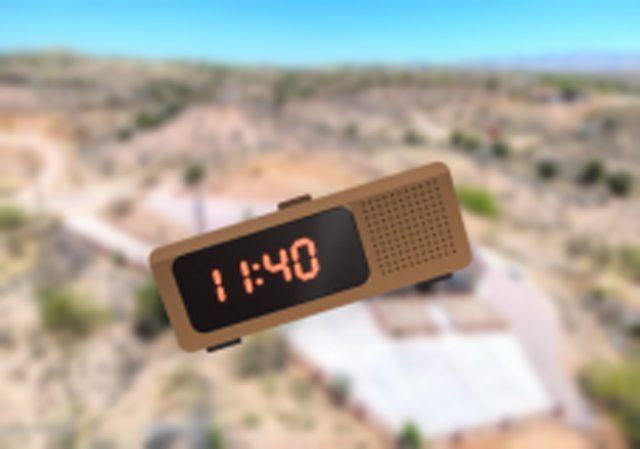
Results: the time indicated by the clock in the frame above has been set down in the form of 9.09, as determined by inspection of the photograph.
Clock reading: 11.40
